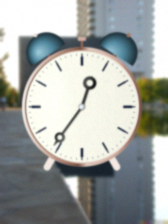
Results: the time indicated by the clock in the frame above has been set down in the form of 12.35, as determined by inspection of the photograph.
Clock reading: 12.36
